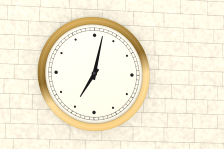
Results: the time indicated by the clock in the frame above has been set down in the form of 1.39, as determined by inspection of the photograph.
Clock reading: 7.02
